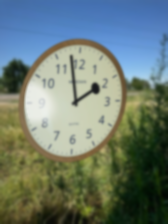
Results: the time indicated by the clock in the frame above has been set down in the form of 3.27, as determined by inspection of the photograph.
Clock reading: 1.58
